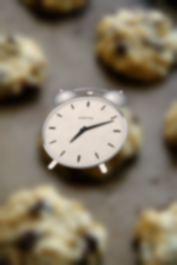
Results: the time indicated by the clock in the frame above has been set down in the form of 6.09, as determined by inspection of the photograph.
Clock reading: 7.11
